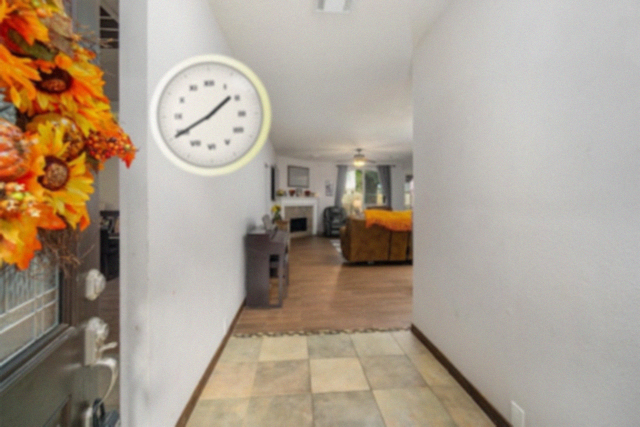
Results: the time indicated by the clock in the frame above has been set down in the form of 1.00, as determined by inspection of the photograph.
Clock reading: 1.40
